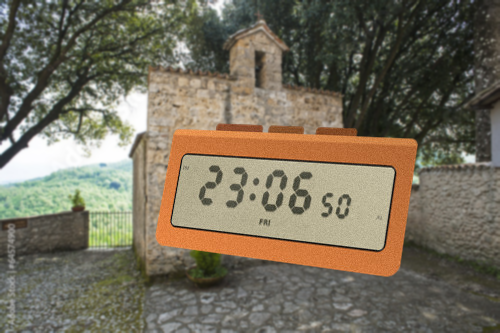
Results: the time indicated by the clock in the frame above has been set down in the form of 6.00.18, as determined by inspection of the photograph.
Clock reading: 23.06.50
